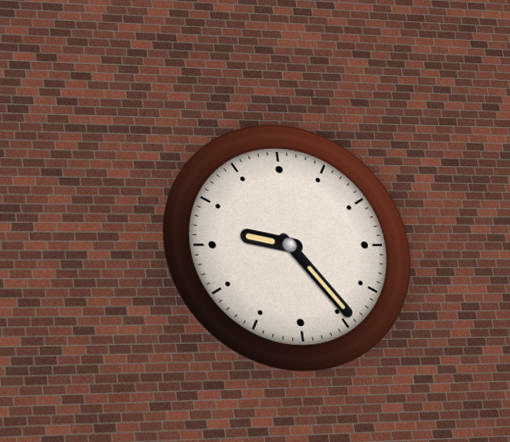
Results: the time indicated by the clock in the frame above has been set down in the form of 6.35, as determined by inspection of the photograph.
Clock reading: 9.24
